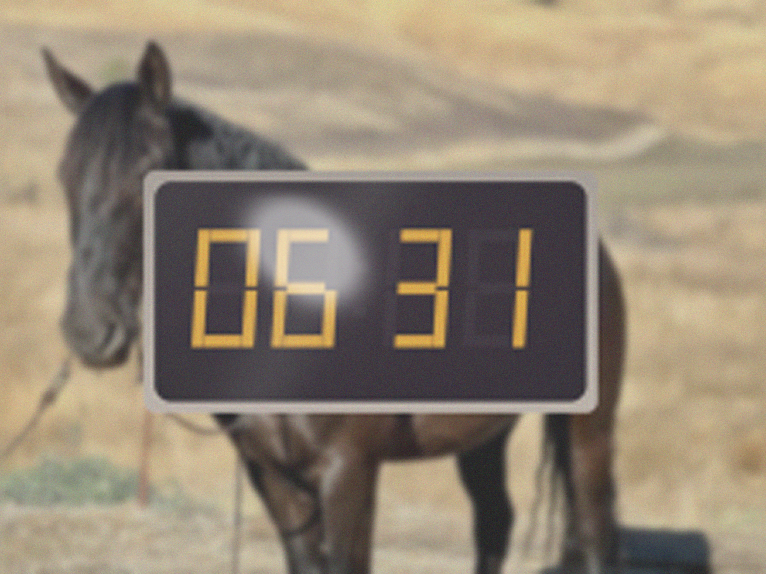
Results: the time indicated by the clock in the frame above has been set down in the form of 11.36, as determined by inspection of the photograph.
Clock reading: 6.31
